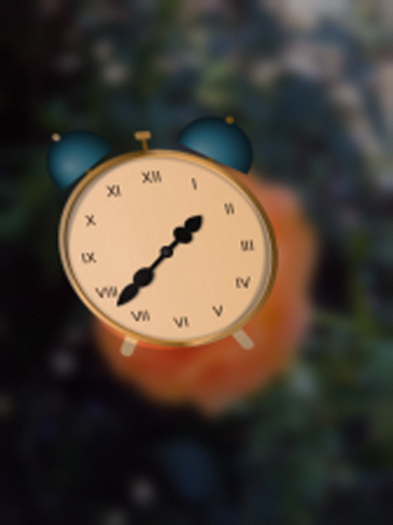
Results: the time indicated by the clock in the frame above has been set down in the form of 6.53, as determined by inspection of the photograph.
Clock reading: 1.38
